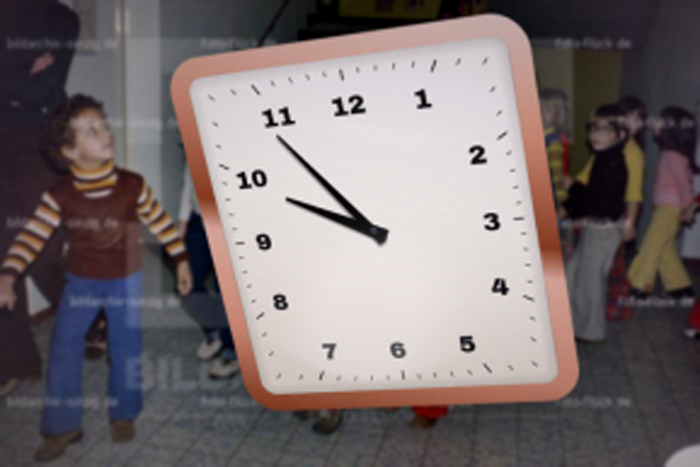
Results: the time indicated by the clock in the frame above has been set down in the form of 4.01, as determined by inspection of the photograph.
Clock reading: 9.54
